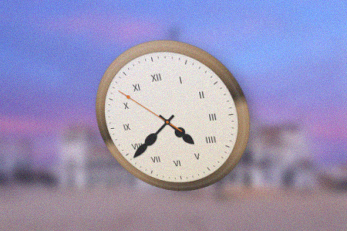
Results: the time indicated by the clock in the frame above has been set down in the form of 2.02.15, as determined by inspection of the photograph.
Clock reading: 4.38.52
